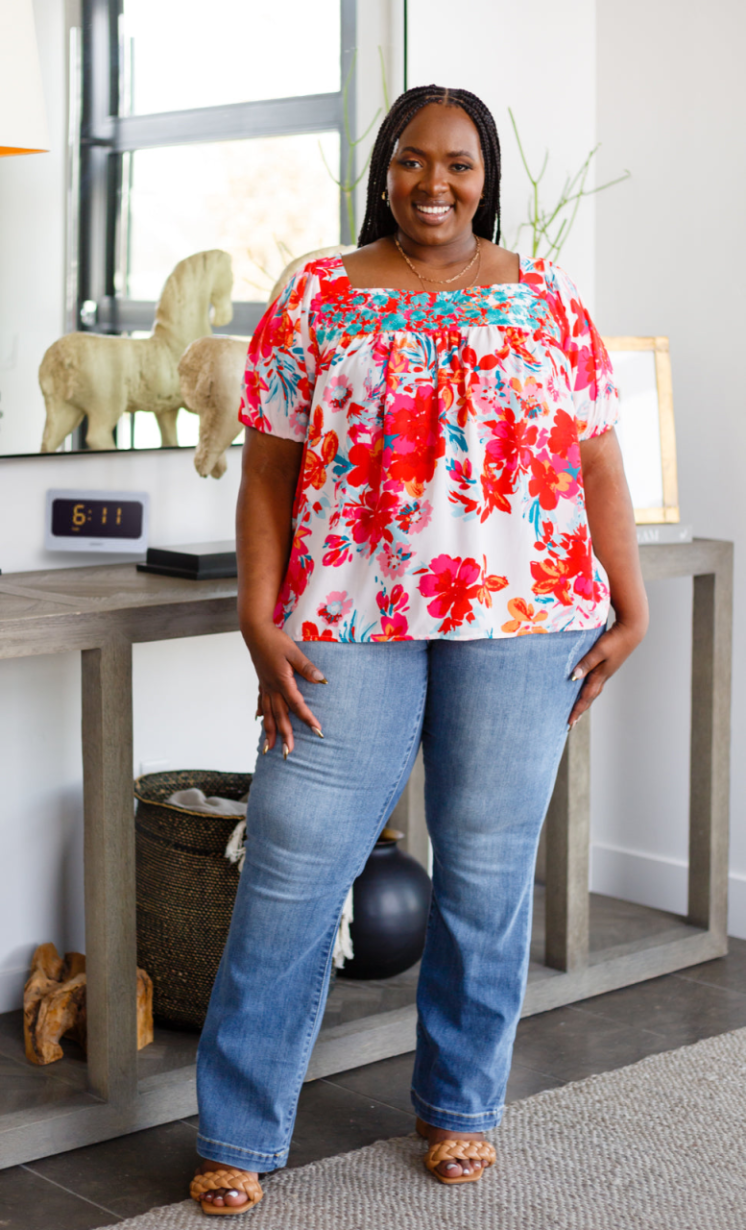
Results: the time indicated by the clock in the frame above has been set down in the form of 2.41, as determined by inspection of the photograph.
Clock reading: 6.11
